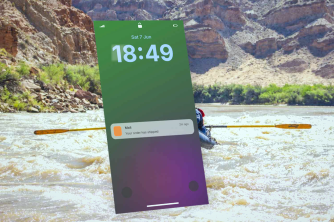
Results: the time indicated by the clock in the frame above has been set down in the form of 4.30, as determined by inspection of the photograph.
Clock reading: 18.49
